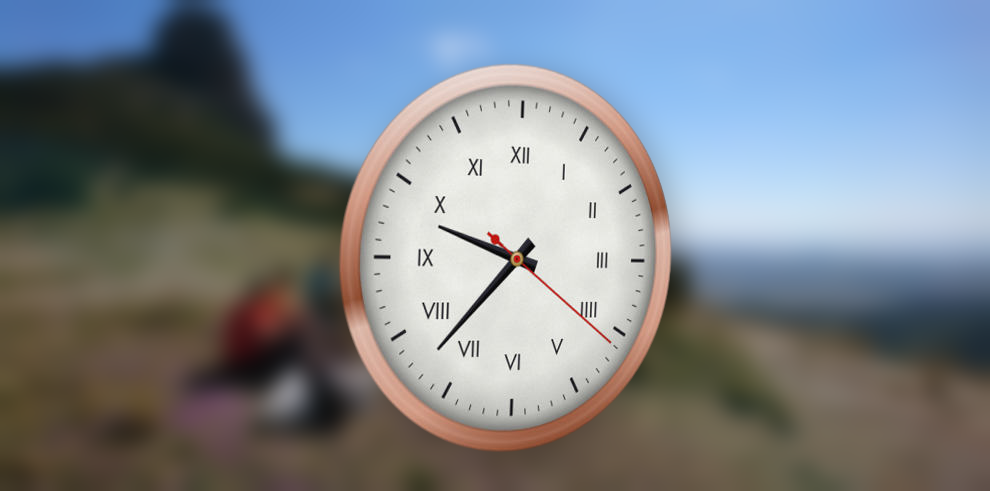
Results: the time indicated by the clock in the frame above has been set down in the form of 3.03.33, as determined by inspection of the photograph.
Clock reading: 9.37.21
